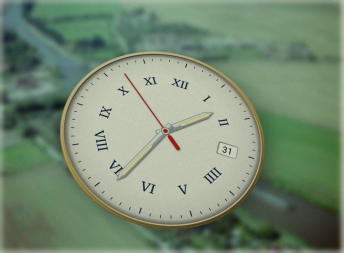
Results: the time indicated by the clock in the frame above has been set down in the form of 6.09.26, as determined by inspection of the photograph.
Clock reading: 1.33.52
